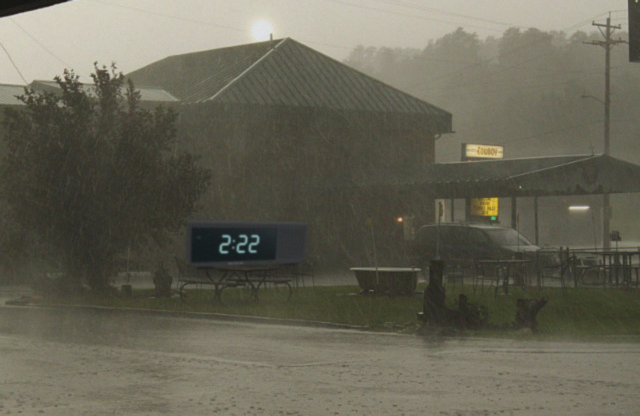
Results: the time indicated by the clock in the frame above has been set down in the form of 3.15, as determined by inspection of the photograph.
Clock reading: 2.22
